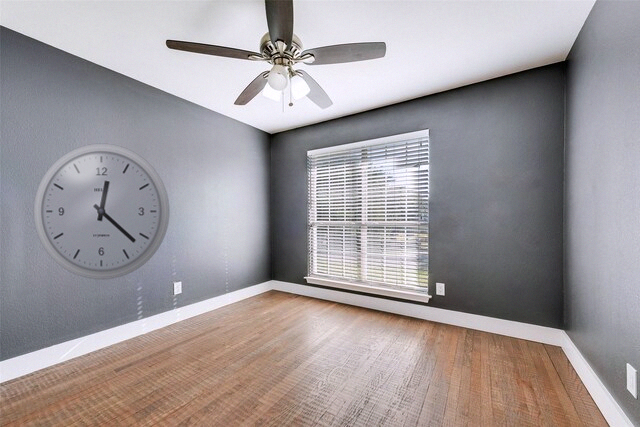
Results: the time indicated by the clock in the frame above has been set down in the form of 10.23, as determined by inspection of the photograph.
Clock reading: 12.22
